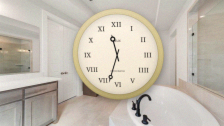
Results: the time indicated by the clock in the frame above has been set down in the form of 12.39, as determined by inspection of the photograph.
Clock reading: 11.33
